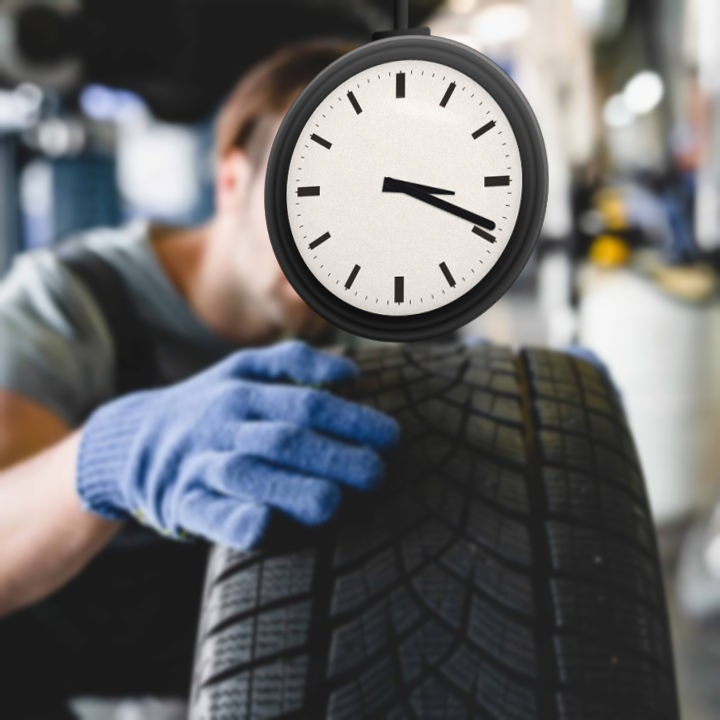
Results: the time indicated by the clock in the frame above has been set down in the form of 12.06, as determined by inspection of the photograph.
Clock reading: 3.19
